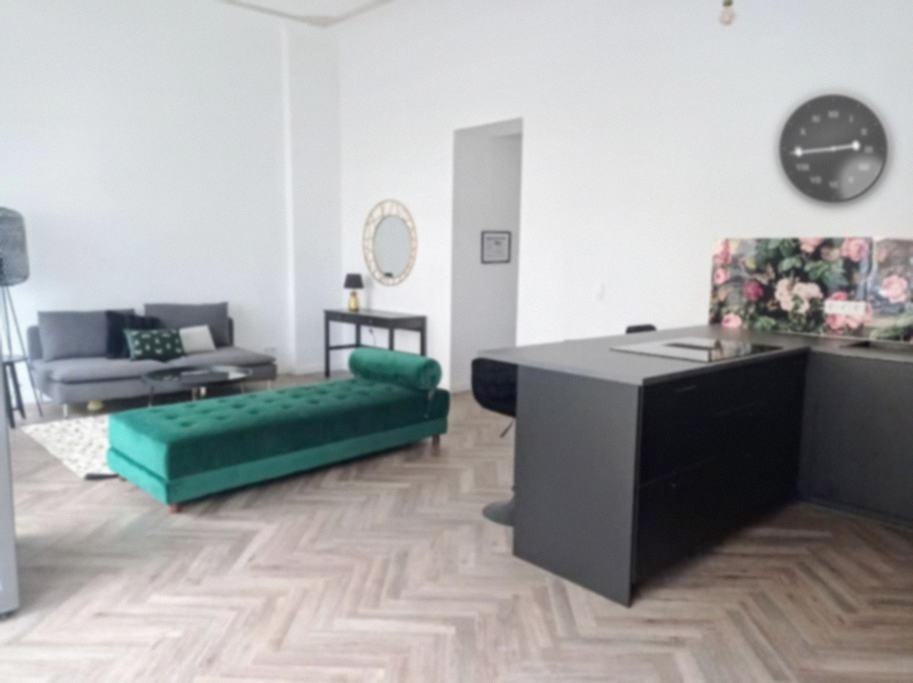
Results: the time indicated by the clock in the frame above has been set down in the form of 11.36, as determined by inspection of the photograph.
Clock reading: 2.44
